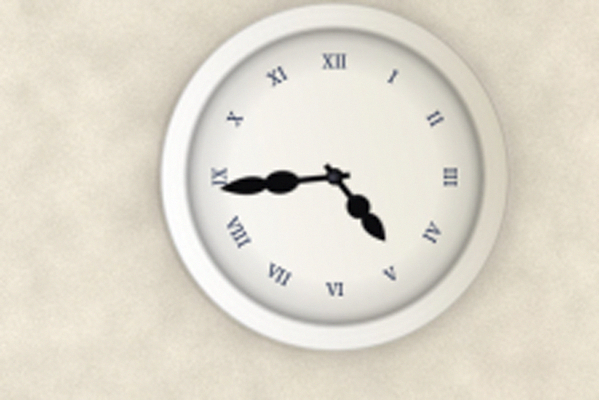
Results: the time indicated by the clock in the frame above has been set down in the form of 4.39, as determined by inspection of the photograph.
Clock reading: 4.44
